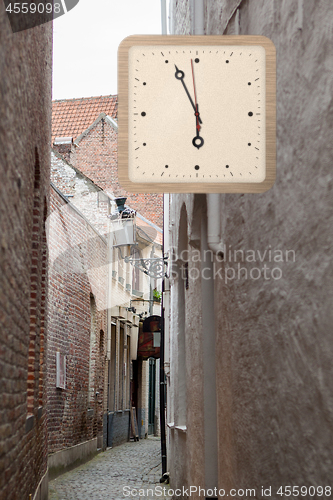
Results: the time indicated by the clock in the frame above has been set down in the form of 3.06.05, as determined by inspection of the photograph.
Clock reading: 5.55.59
